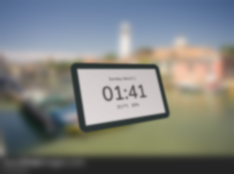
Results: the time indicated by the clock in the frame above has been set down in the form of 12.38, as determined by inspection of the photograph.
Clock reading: 1.41
